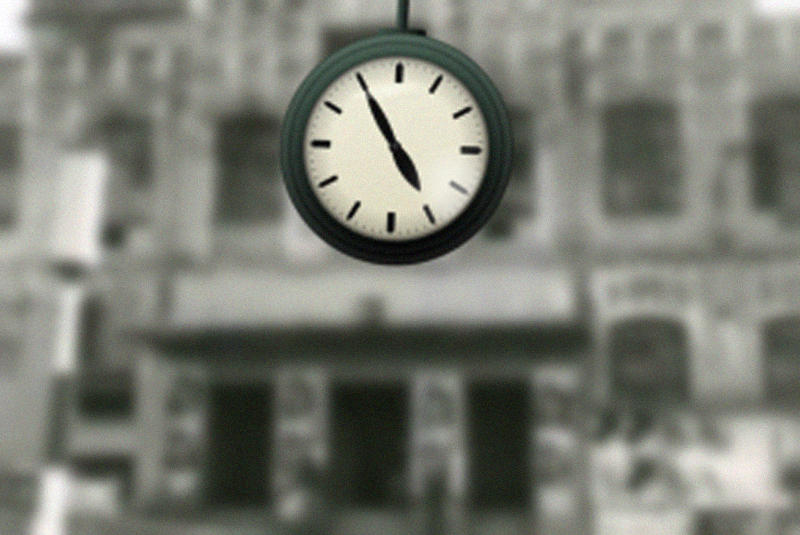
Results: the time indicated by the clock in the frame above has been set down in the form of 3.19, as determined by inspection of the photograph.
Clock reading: 4.55
